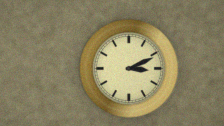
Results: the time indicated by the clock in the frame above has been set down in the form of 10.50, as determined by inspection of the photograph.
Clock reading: 3.11
